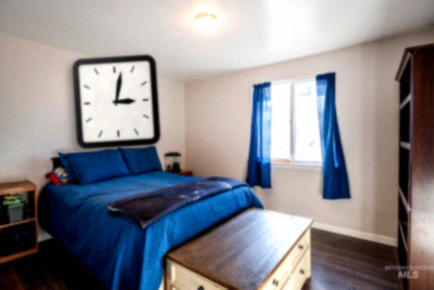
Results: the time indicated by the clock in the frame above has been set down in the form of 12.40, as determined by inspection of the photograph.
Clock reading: 3.02
